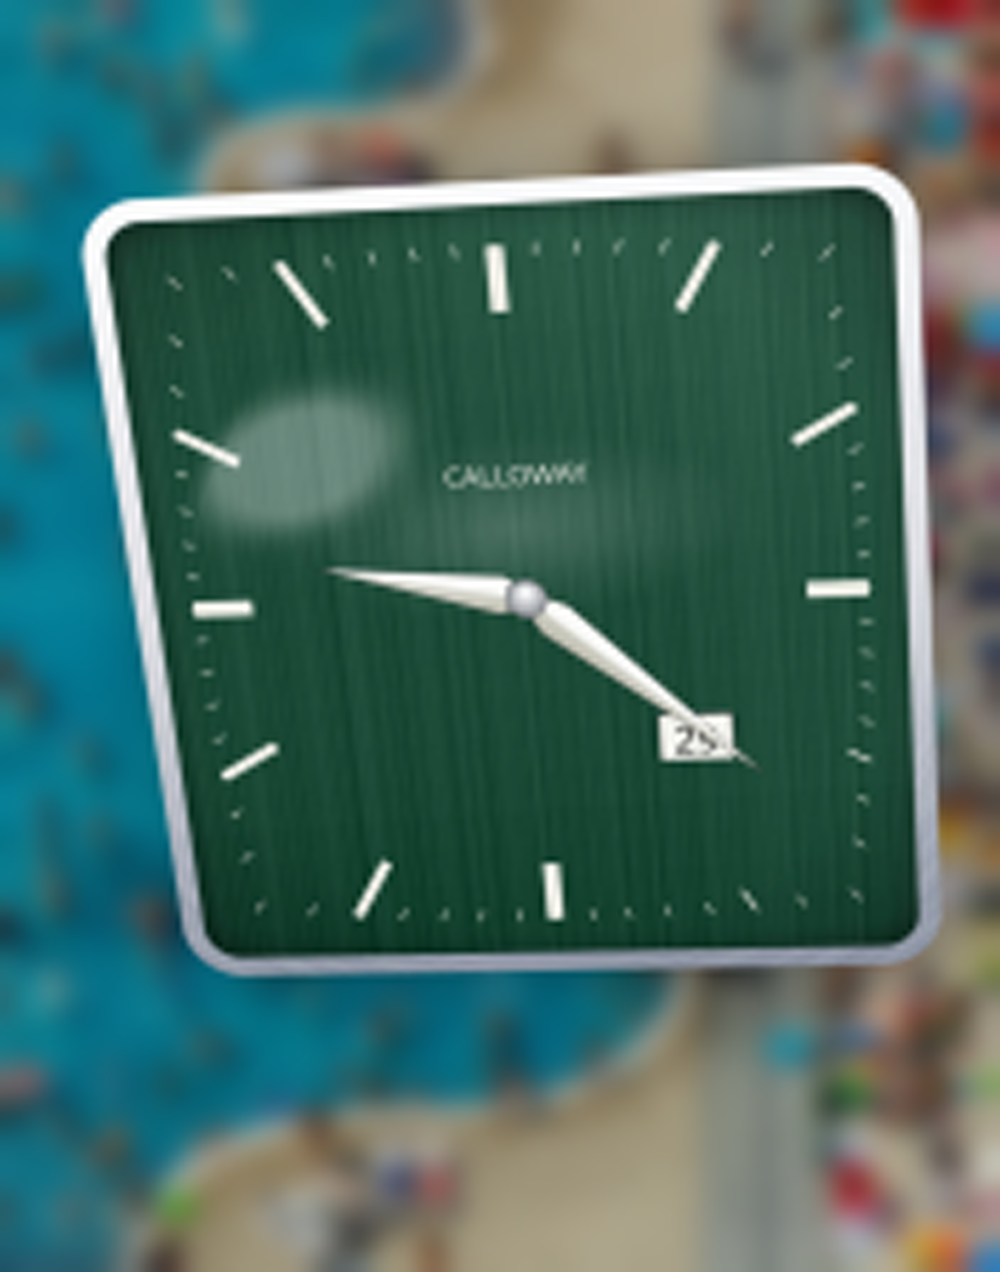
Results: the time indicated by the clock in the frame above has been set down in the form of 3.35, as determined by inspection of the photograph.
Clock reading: 9.22
